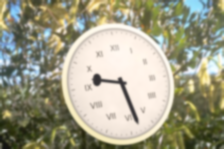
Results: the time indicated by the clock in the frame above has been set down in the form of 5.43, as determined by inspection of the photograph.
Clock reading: 9.28
